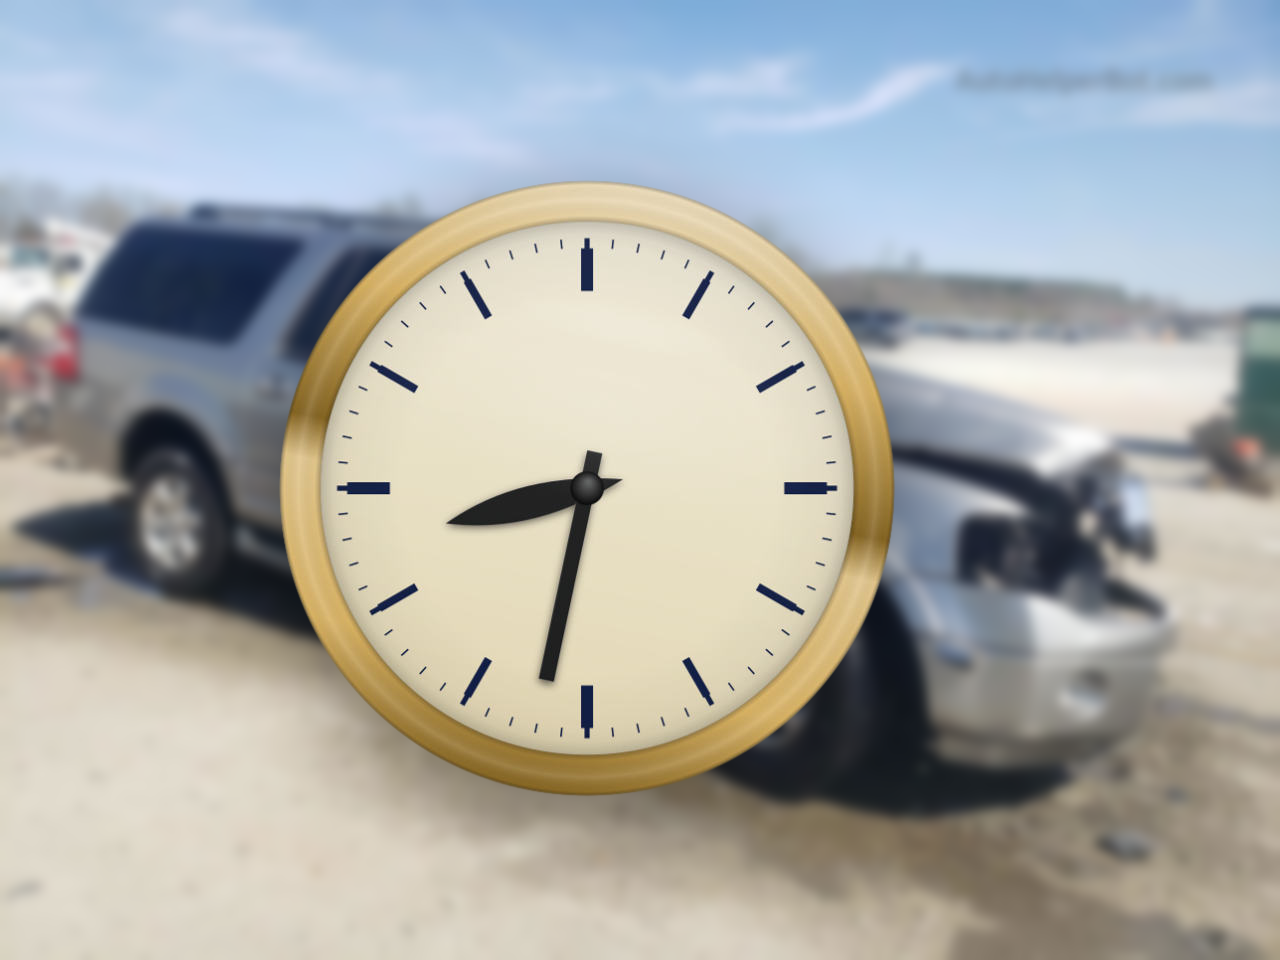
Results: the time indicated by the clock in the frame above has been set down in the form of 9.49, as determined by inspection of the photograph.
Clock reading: 8.32
